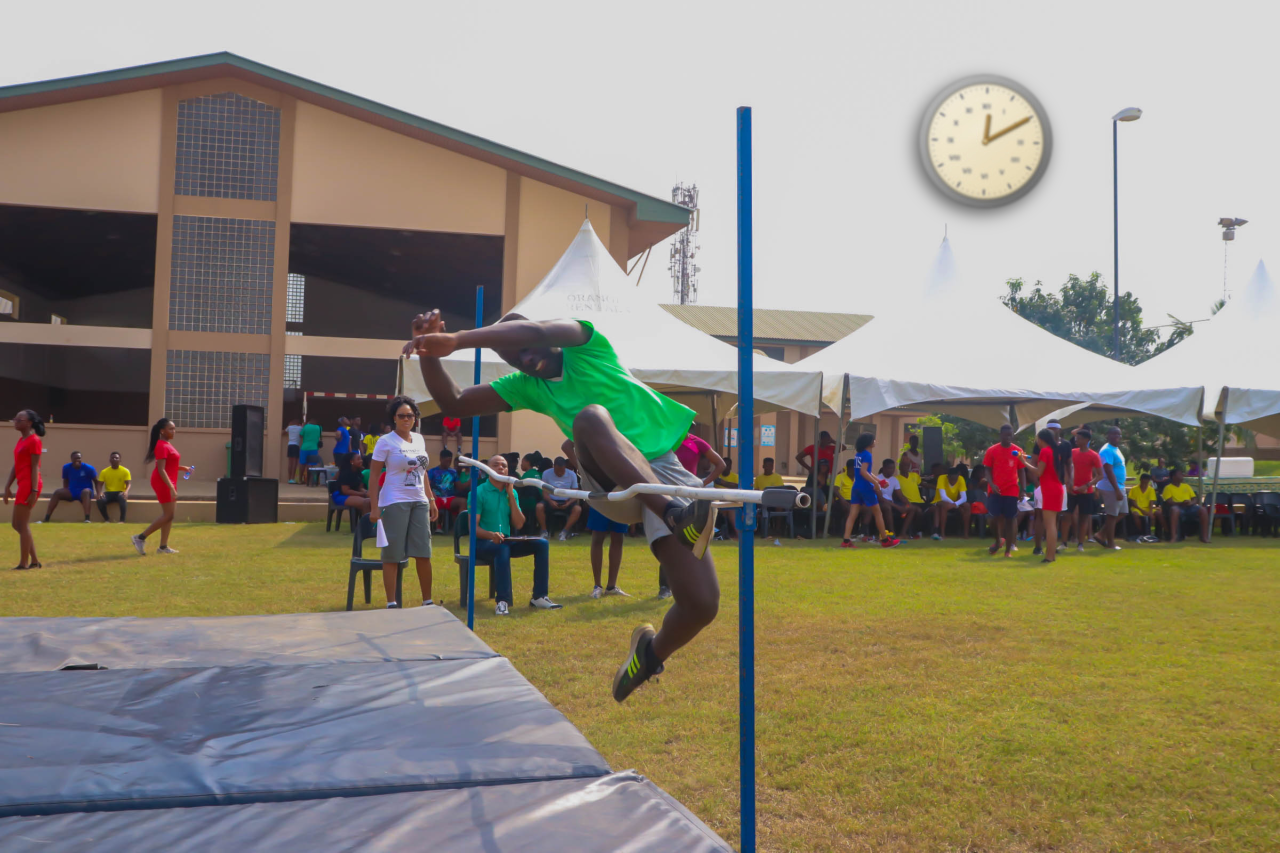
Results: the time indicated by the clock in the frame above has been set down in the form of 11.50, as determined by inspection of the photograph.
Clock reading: 12.10
